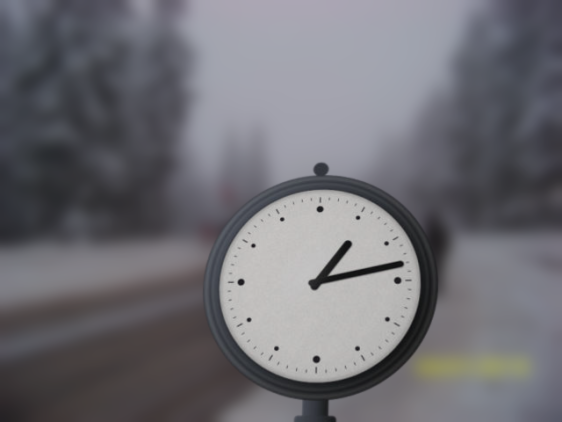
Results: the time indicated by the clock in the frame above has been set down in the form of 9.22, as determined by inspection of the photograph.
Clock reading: 1.13
